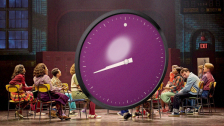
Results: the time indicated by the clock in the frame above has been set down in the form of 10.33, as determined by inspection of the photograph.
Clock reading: 8.43
